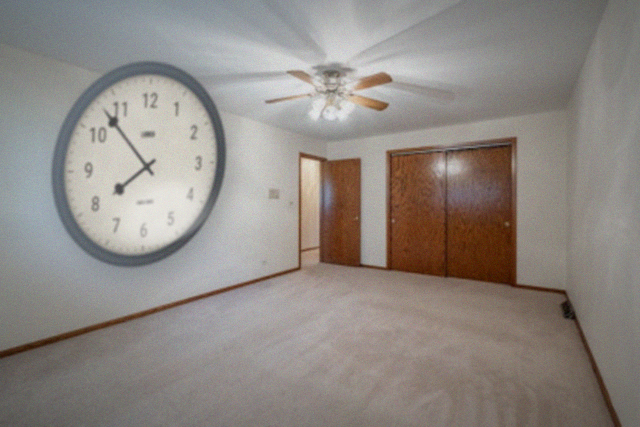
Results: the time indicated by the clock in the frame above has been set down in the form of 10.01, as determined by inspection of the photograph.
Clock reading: 7.53
